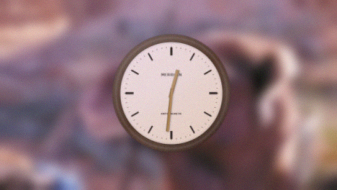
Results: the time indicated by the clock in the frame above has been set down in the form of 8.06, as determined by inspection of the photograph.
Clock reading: 12.31
